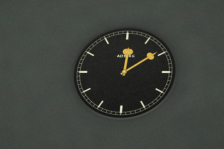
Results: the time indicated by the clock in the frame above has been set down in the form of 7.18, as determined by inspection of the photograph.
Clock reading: 12.09
